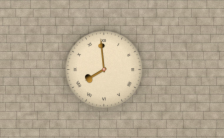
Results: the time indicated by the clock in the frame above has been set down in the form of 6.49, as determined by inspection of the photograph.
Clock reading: 7.59
